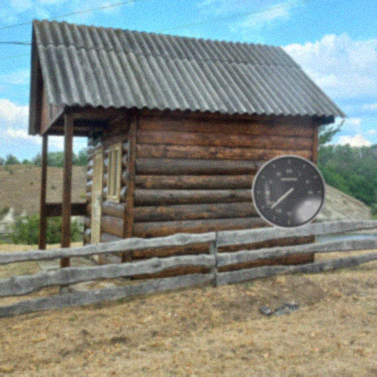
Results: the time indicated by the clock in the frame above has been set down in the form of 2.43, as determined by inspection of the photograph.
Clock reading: 7.38
